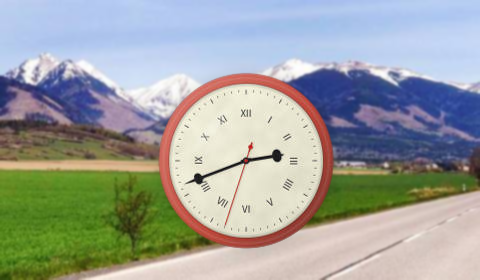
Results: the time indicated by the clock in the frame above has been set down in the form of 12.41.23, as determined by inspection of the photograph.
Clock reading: 2.41.33
